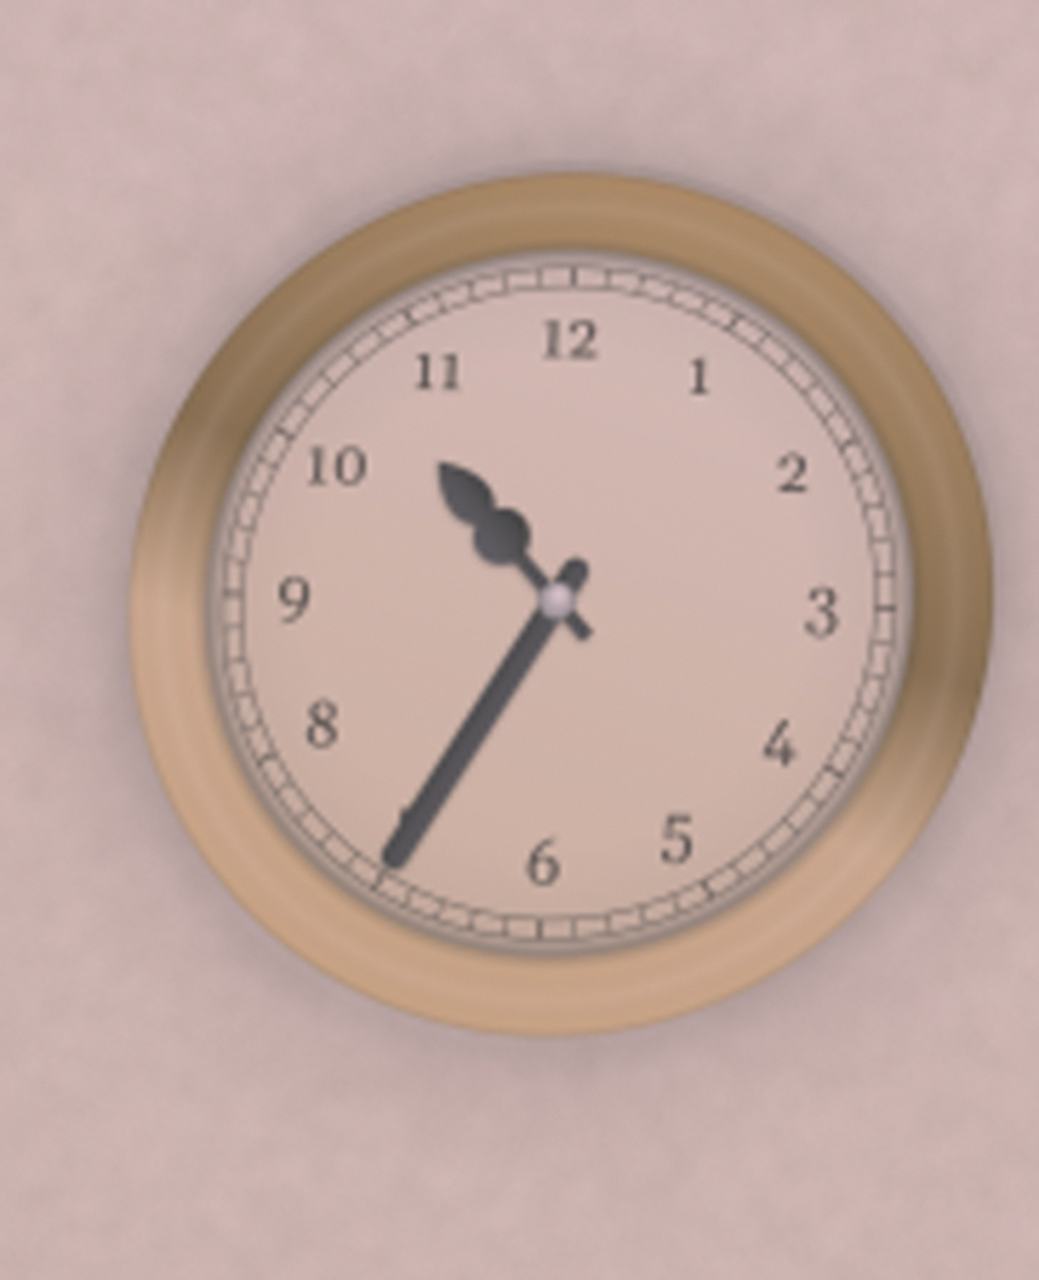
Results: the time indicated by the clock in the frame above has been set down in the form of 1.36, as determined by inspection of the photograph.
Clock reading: 10.35
